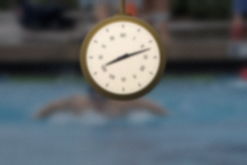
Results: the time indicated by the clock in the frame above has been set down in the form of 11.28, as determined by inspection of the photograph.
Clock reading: 8.12
